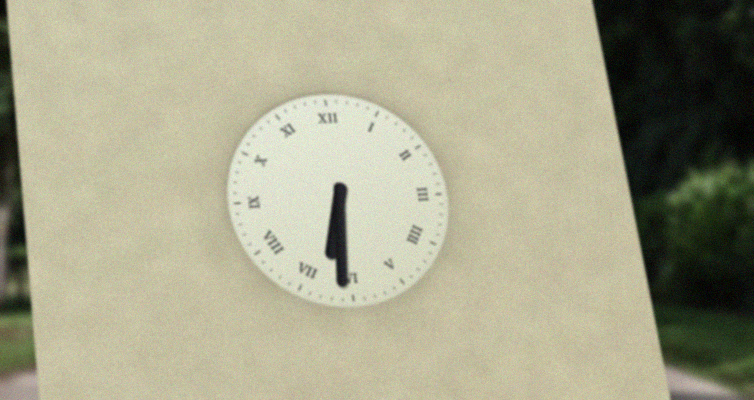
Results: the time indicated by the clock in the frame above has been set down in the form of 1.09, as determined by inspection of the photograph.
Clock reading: 6.31
